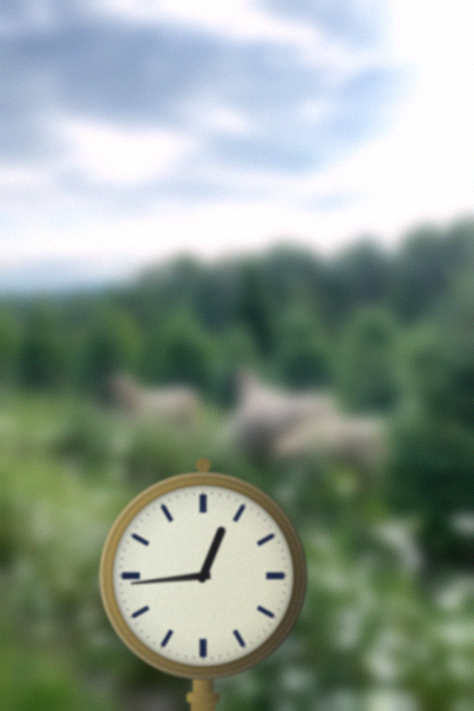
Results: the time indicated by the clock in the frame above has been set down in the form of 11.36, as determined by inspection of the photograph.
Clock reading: 12.44
